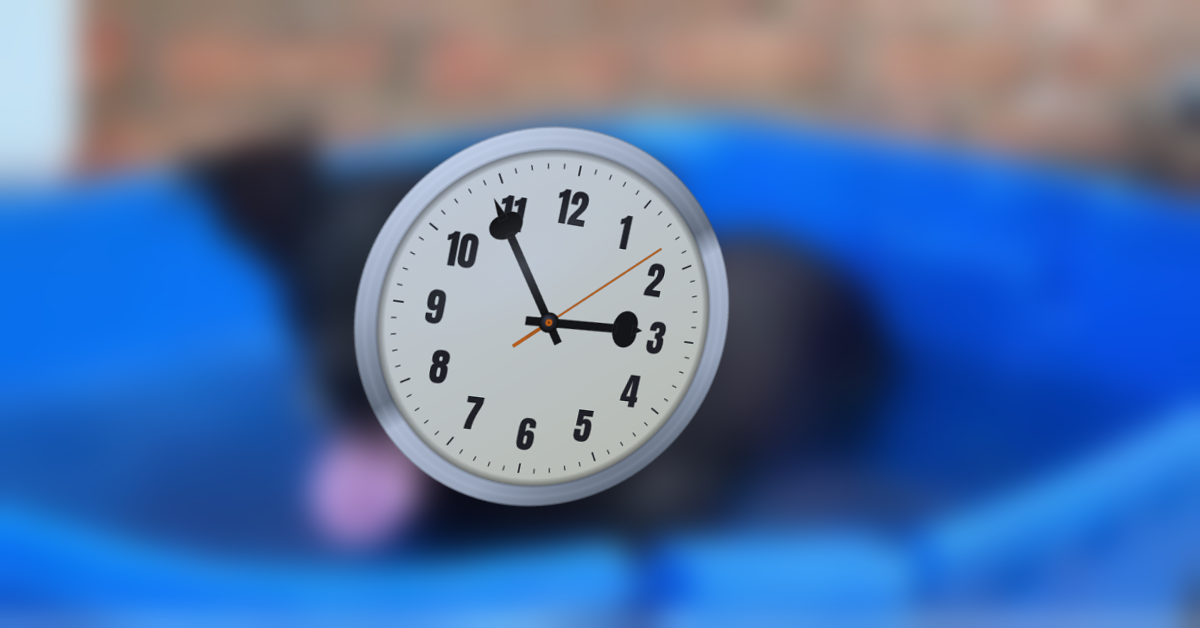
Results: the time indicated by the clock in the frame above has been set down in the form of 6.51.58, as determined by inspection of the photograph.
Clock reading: 2.54.08
